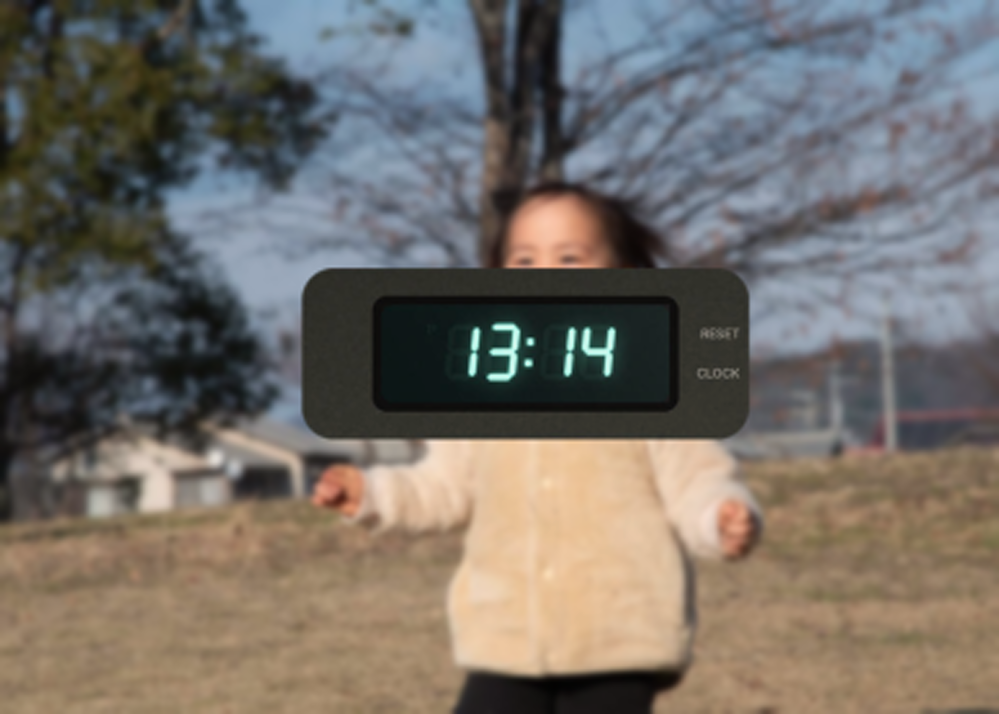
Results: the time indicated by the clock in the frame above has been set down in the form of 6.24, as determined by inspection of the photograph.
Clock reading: 13.14
